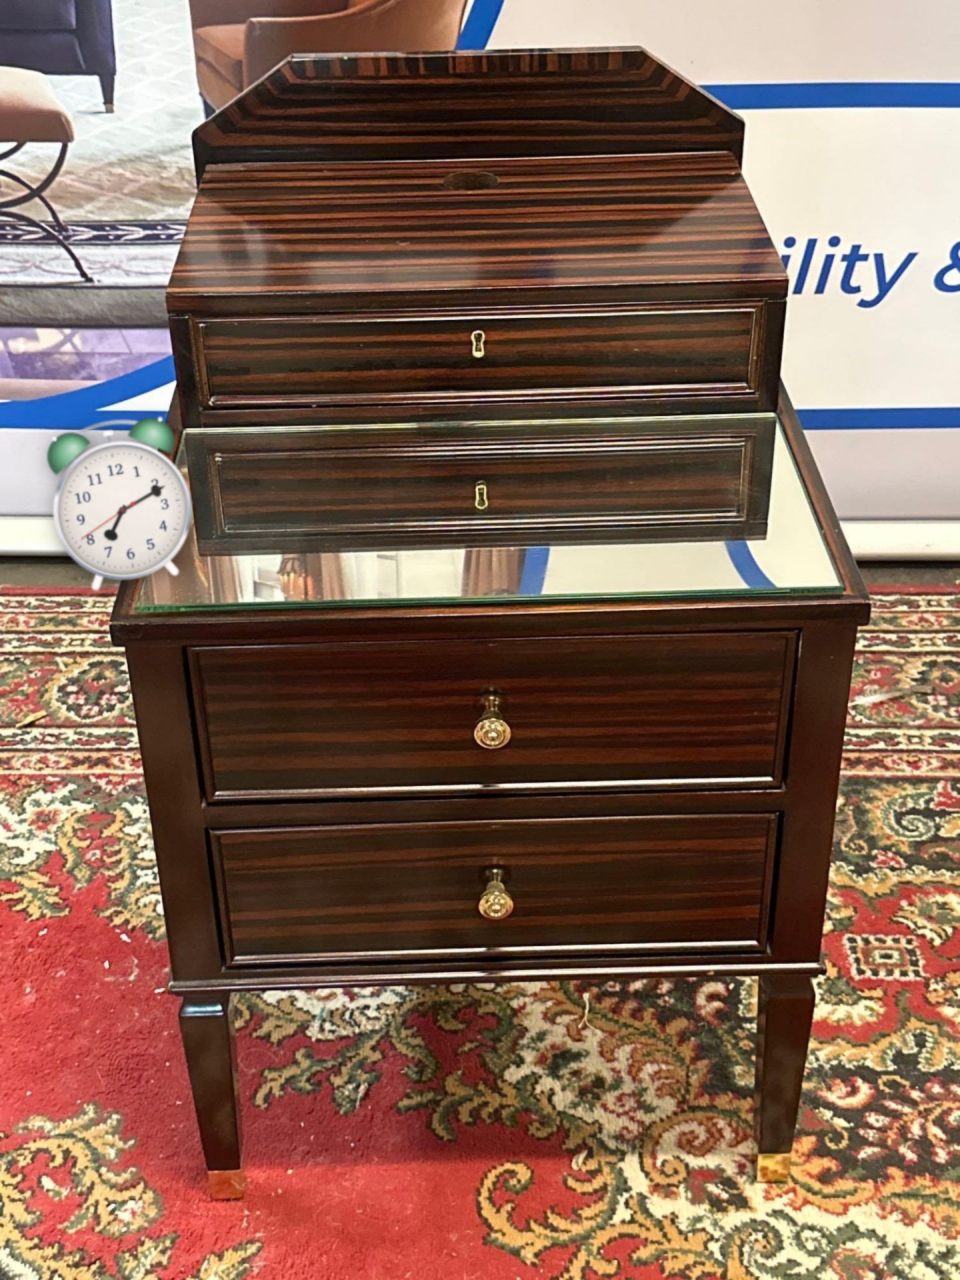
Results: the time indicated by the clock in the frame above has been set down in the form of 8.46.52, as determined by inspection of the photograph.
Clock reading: 7.11.41
